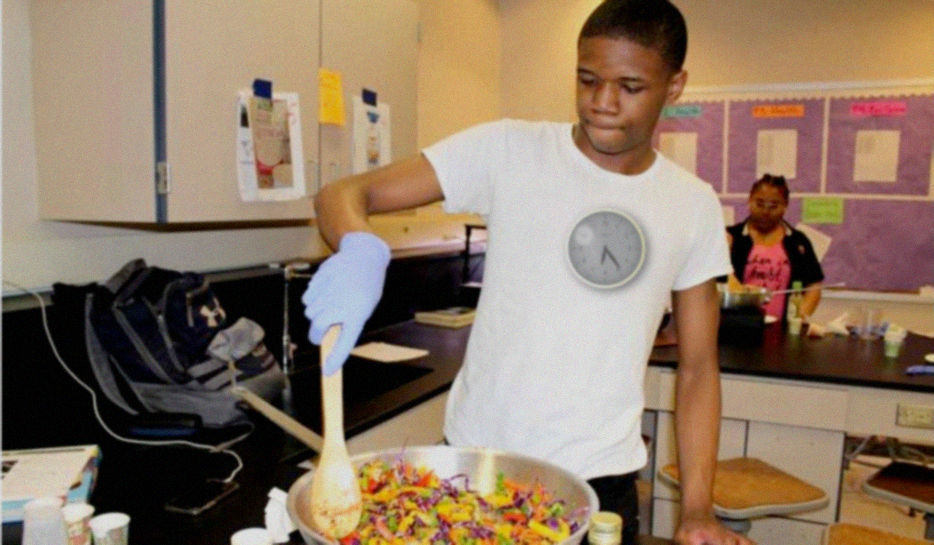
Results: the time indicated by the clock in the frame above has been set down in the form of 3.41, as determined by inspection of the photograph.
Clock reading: 6.24
